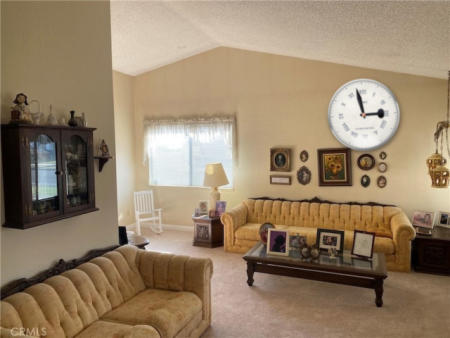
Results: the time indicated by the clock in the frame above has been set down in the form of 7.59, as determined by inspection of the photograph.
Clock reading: 2.58
